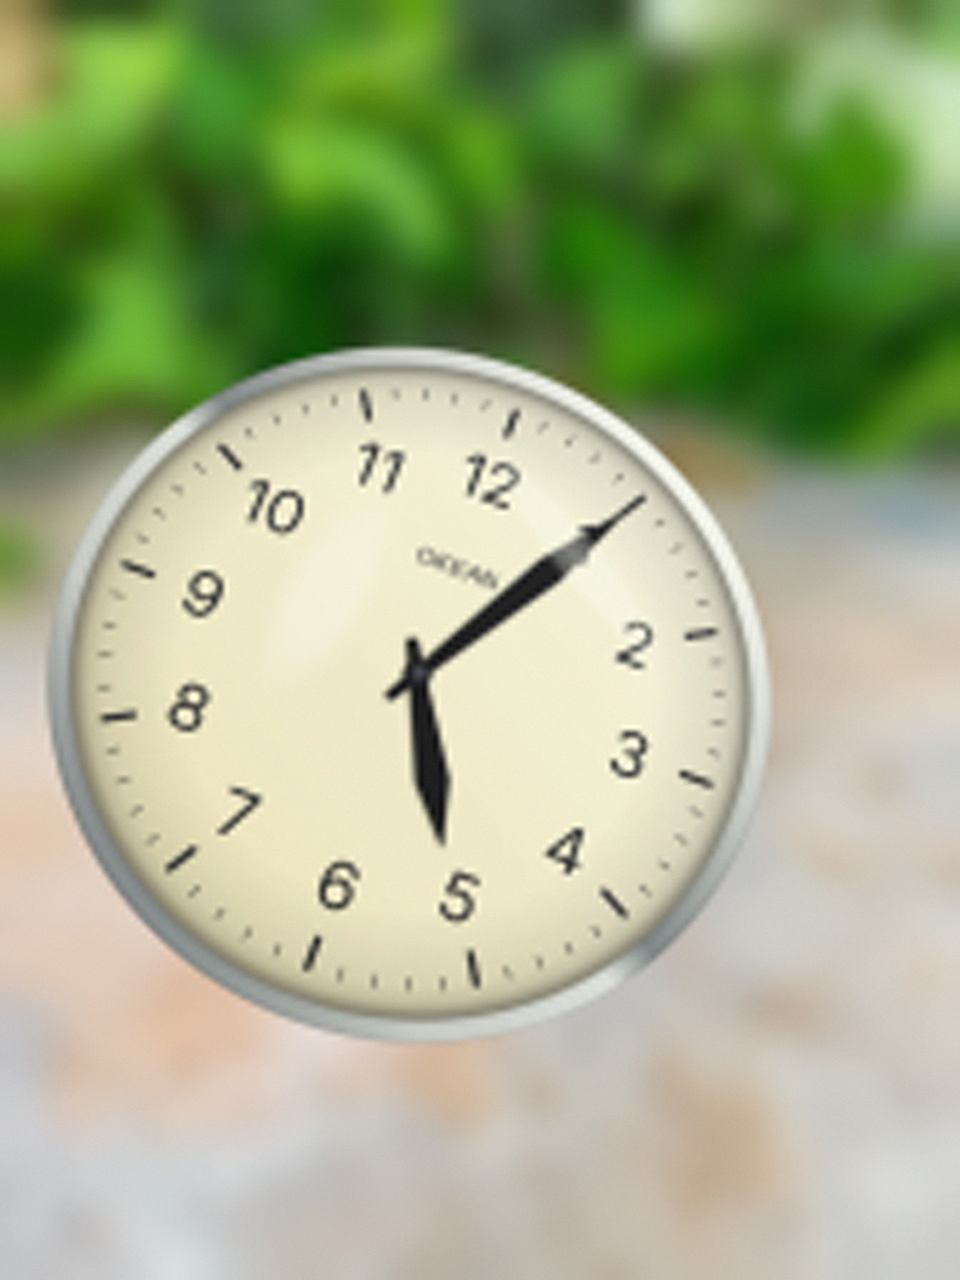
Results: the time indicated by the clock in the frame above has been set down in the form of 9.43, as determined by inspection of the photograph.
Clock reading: 5.05
